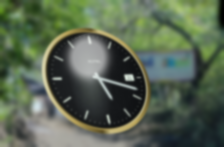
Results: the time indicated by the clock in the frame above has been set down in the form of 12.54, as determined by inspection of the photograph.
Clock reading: 5.18
